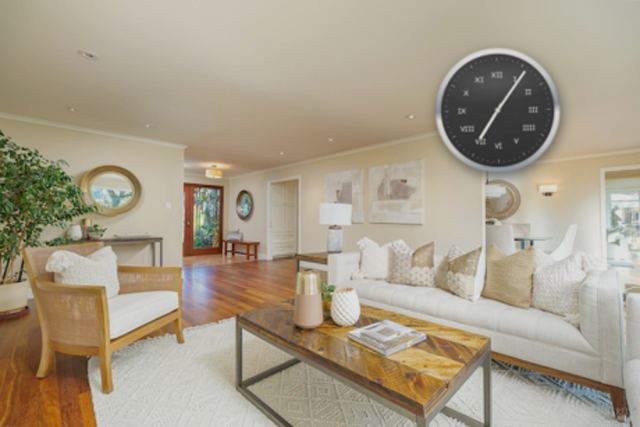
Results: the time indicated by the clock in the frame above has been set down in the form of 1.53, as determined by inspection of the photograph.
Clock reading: 7.06
